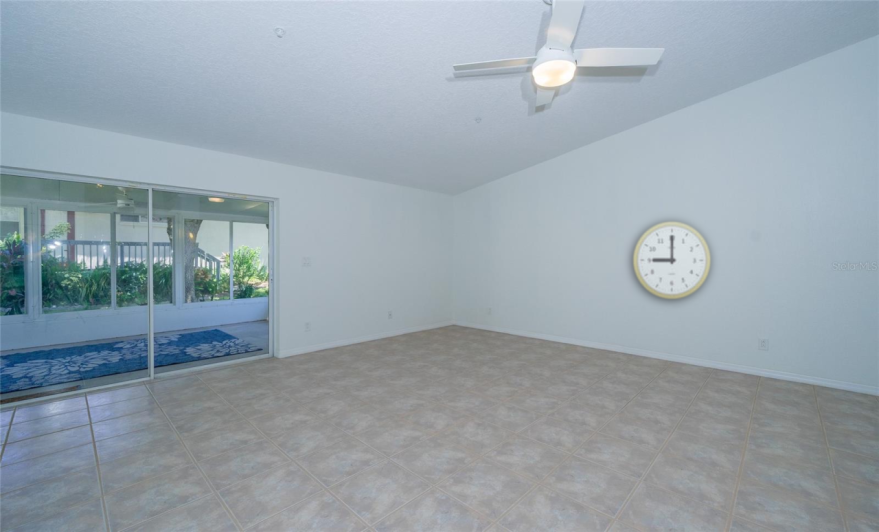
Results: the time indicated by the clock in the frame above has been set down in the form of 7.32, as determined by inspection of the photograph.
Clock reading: 9.00
